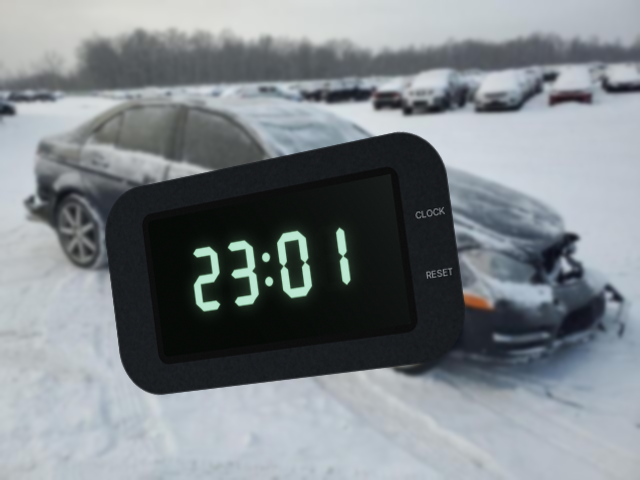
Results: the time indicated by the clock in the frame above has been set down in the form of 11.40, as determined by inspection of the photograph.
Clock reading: 23.01
